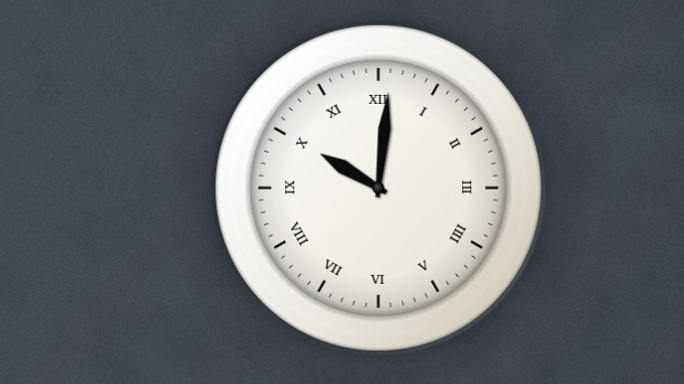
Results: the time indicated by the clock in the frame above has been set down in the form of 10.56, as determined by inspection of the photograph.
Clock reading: 10.01
